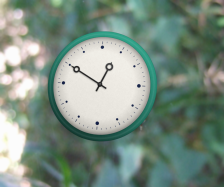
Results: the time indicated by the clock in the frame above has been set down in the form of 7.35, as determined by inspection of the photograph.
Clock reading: 12.50
